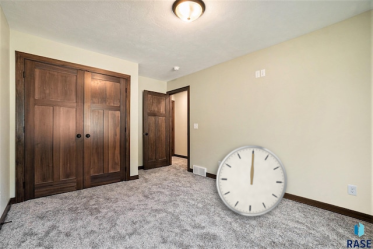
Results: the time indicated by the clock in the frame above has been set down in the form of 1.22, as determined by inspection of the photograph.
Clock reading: 12.00
